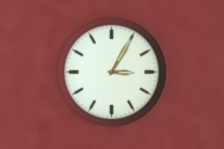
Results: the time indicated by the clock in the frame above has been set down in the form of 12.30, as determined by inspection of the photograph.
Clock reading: 3.05
